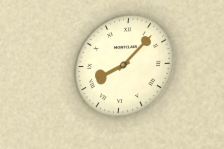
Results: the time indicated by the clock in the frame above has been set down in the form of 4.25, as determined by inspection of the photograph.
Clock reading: 8.07
